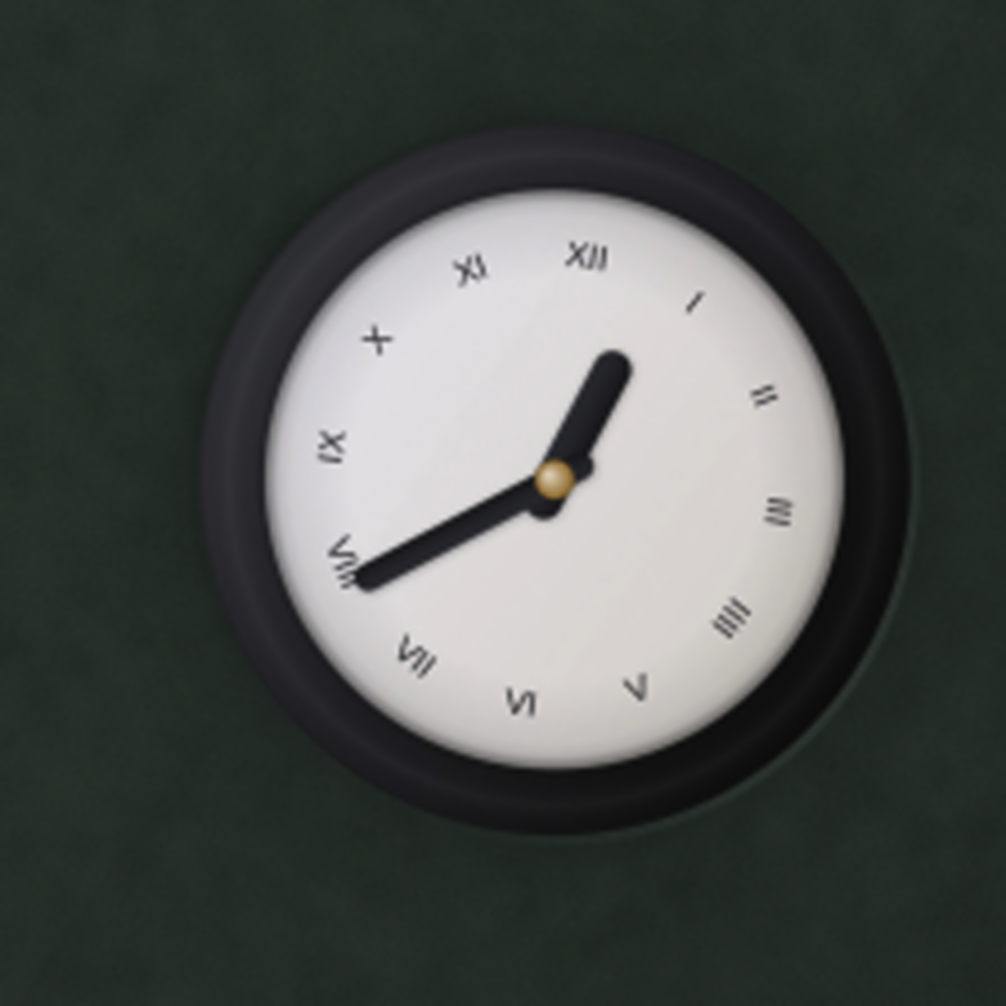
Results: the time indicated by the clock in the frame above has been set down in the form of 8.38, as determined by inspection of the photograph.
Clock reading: 12.39
